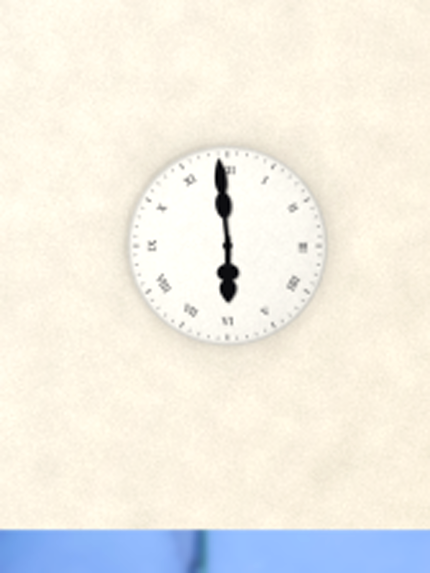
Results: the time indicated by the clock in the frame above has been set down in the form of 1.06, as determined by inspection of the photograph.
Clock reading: 5.59
